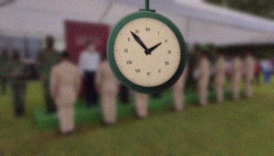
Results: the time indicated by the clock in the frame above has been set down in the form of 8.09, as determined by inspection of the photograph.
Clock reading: 1.53
